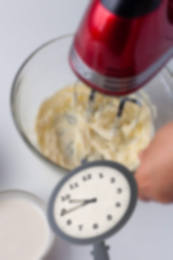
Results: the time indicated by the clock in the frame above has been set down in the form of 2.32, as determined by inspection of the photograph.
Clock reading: 9.44
